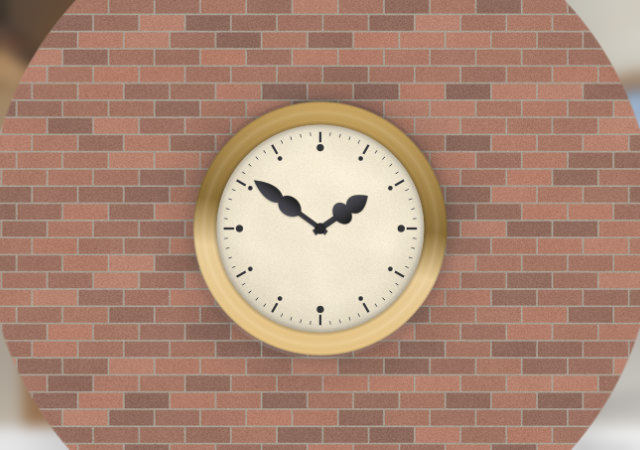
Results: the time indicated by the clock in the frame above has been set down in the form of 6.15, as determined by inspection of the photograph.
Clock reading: 1.51
